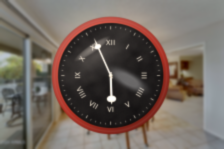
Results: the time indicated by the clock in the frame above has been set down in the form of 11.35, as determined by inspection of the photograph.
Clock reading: 5.56
